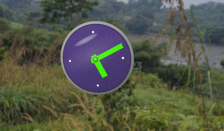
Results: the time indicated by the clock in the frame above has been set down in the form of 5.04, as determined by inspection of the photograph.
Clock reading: 5.11
